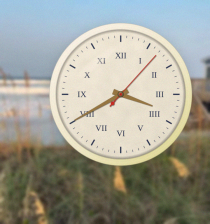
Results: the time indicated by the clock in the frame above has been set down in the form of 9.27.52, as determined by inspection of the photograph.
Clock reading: 3.40.07
